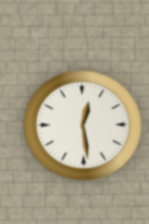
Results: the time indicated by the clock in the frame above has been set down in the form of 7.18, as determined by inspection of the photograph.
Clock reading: 12.29
